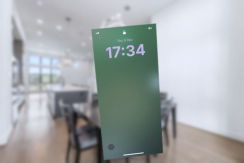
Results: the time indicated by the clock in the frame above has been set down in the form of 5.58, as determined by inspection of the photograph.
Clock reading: 17.34
